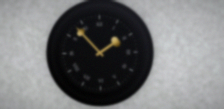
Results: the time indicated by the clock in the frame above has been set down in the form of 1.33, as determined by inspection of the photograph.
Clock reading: 1.53
